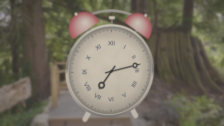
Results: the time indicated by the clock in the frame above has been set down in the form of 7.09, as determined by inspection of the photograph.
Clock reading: 7.13
